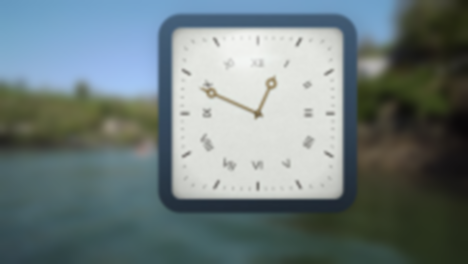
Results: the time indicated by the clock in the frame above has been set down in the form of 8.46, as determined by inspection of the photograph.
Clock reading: 12.49
